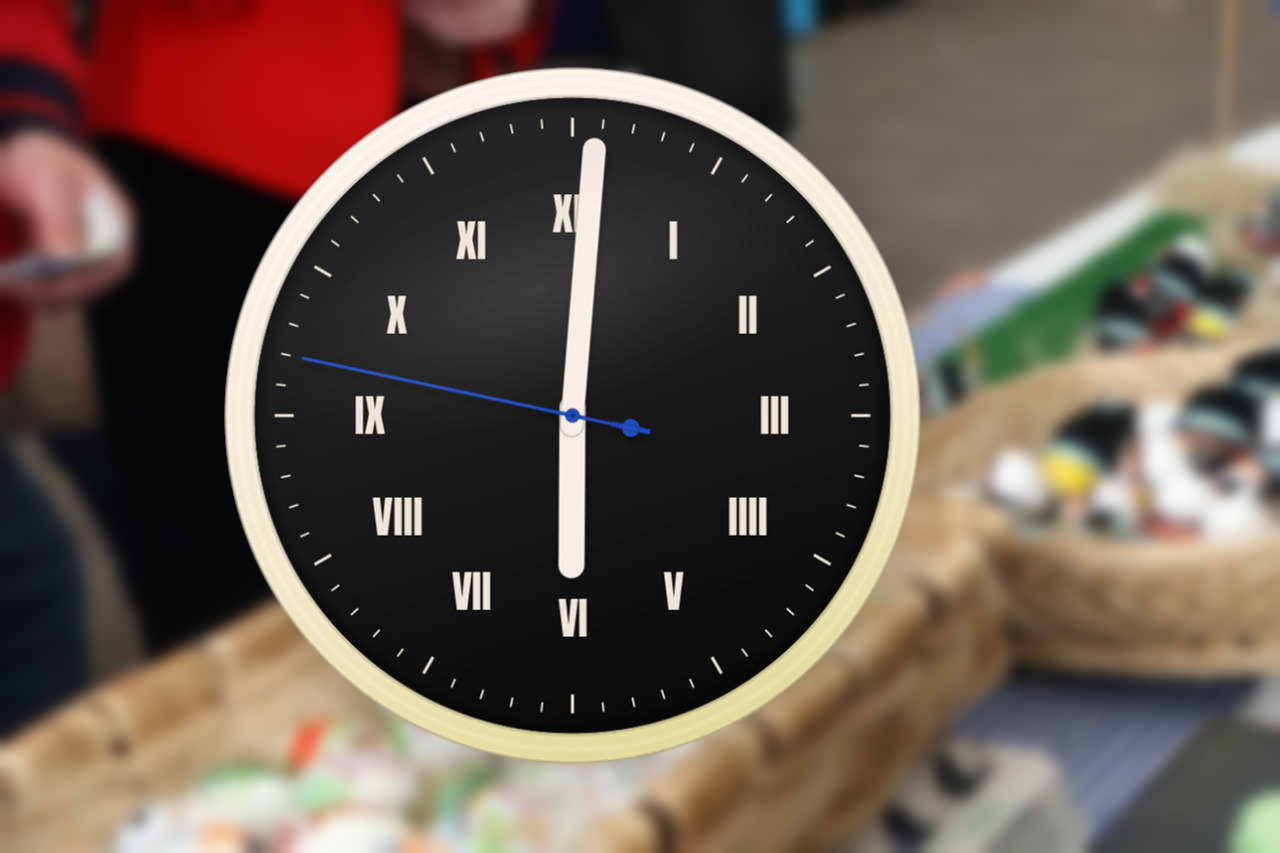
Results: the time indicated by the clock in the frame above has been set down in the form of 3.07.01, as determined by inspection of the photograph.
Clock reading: 6.00.47
